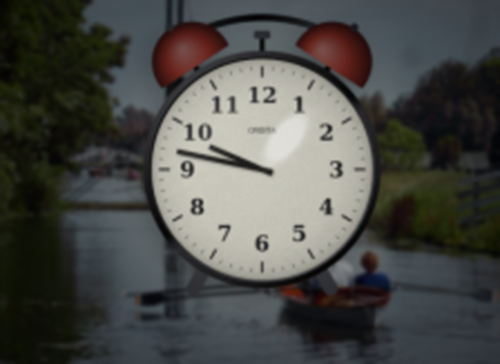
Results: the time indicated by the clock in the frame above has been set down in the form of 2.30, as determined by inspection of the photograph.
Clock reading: 9.47
